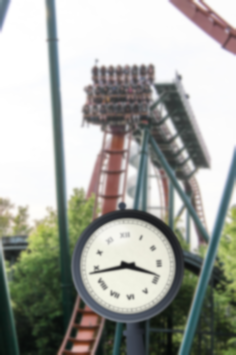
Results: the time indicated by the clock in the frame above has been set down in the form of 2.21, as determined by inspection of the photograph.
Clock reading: 3.44
